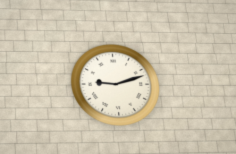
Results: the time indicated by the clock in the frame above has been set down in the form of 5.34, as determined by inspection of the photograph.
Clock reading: 9.12
